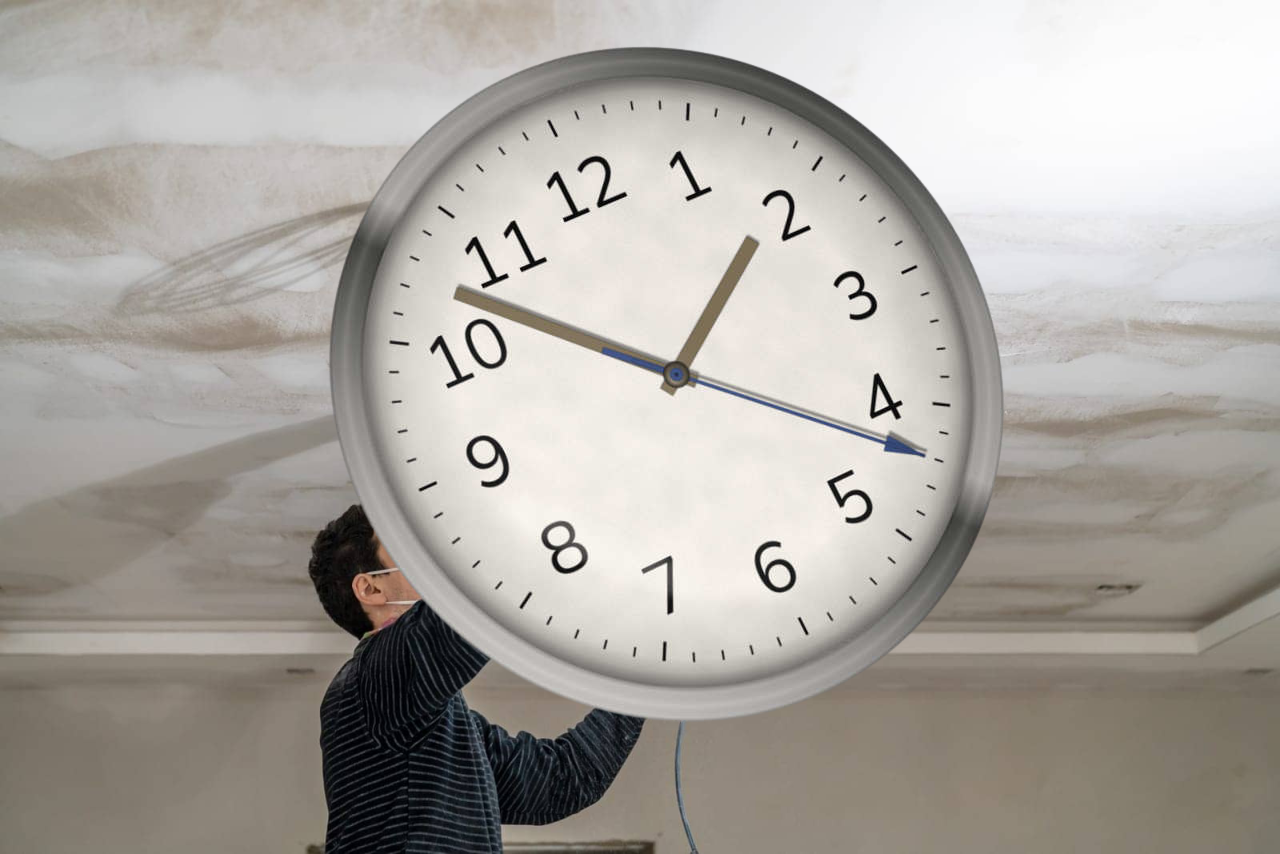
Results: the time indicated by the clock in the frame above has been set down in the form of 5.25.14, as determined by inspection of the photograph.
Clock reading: 1.52.22
